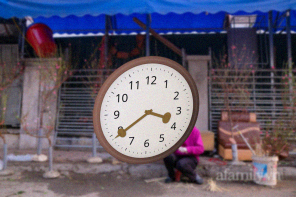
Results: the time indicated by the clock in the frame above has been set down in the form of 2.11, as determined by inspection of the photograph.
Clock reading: 3.39
